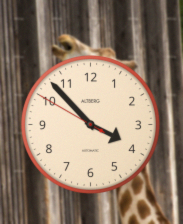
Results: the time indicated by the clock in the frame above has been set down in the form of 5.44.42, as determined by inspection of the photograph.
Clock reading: 3.52.50
